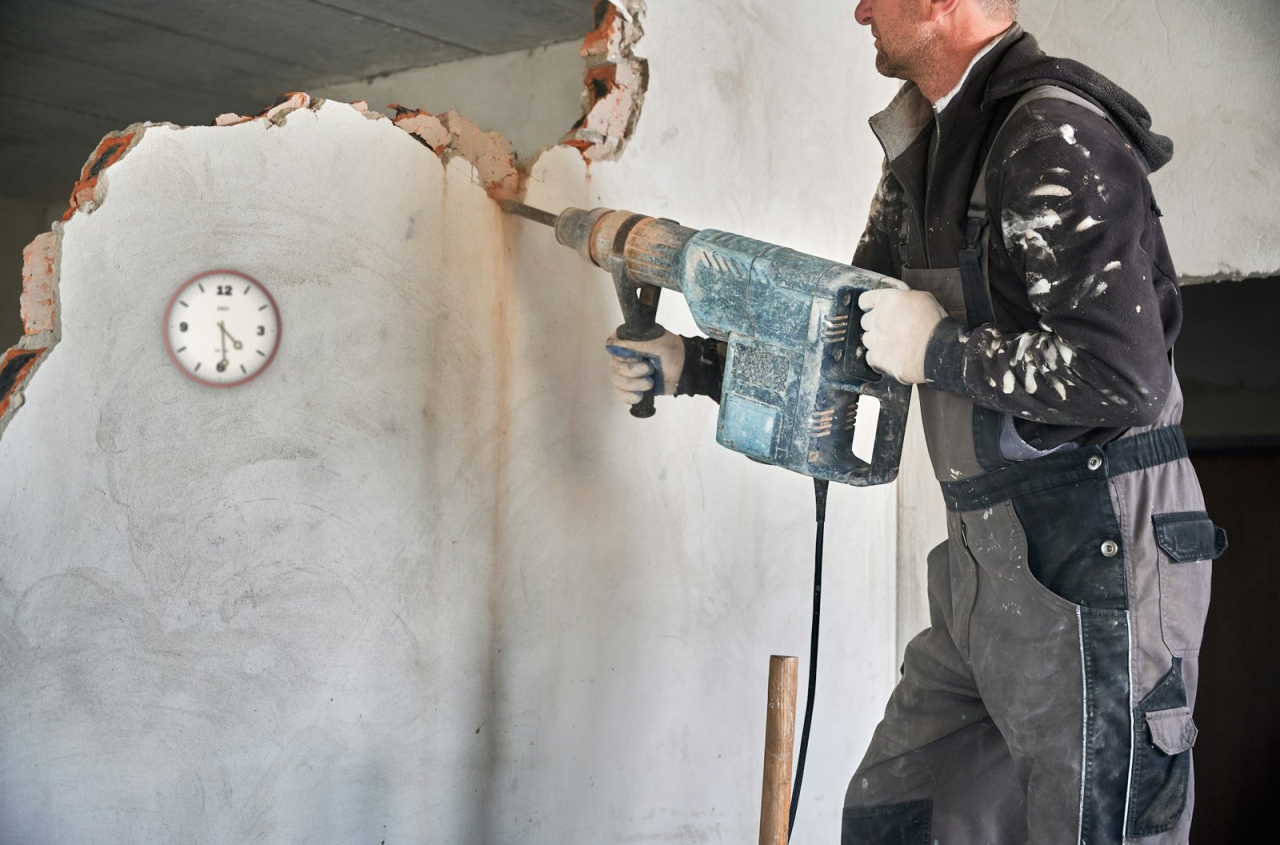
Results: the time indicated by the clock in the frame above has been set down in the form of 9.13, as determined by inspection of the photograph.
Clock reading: 4.29
